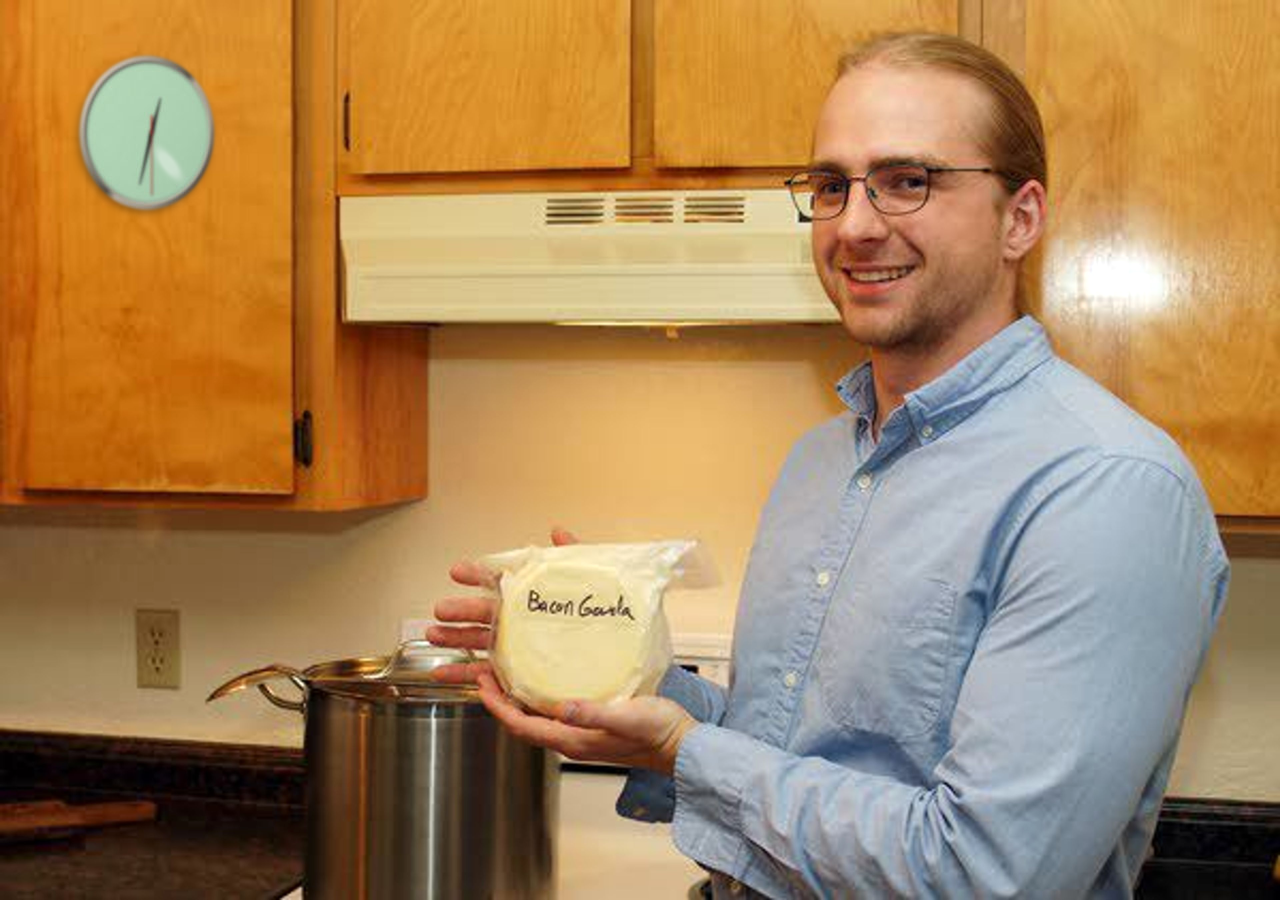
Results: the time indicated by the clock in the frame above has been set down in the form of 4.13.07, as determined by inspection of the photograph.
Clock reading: 12.32.30
